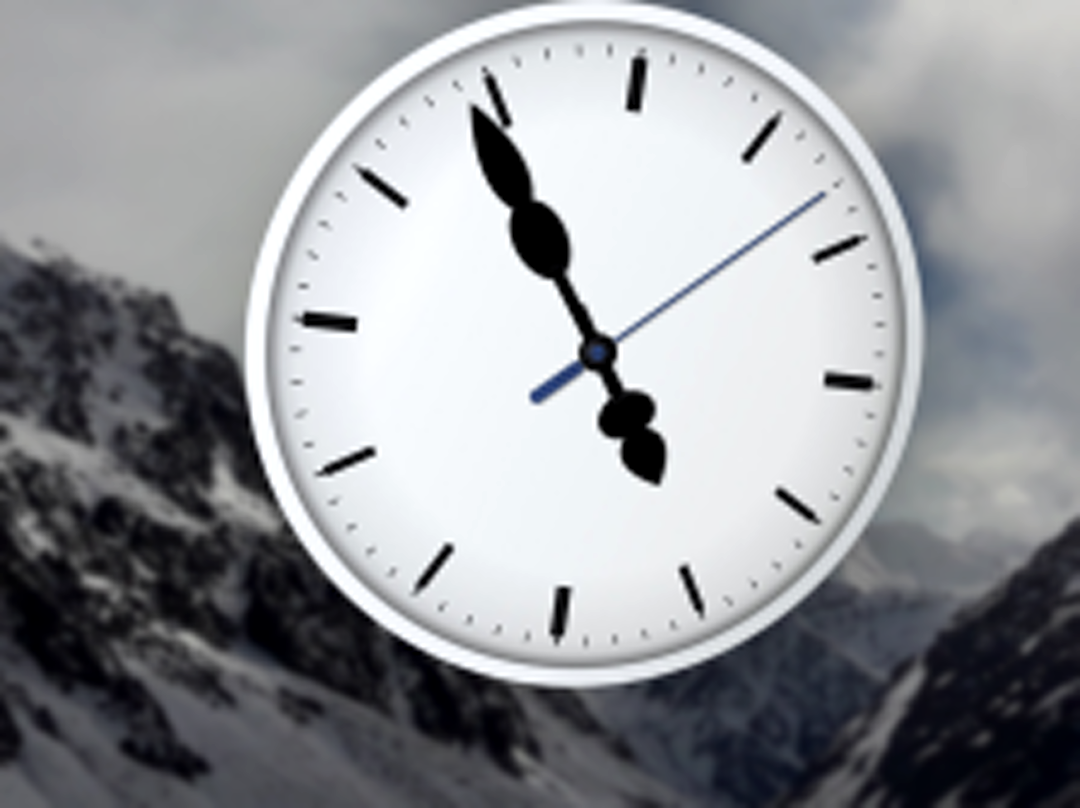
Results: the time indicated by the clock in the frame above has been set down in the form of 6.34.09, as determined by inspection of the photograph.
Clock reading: 4.54.08
